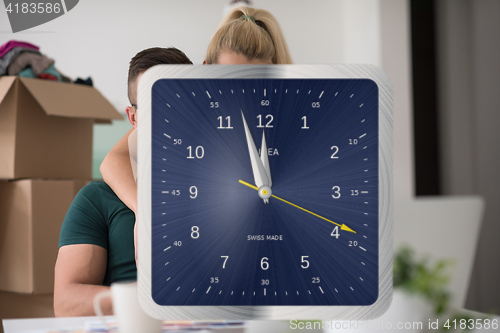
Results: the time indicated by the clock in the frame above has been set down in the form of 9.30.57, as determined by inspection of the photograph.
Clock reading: 11.57.19
